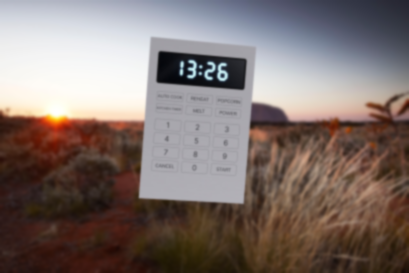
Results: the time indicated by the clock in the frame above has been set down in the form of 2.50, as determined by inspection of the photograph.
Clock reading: 13.26
